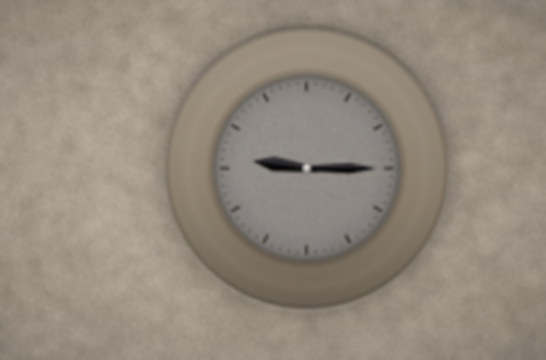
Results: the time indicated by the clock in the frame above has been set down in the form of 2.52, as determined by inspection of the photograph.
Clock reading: 9.15
